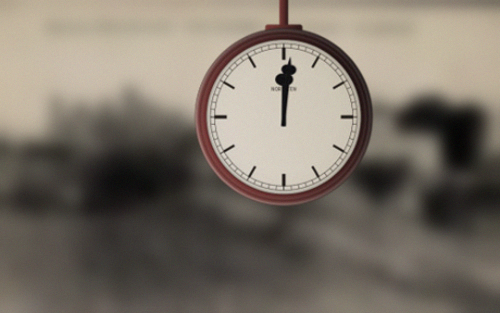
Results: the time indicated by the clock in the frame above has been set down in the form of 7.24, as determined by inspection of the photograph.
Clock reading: 12.01
